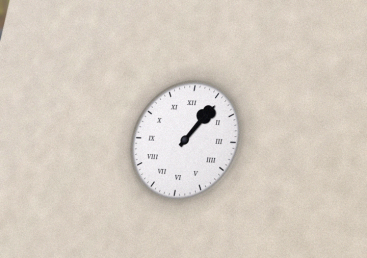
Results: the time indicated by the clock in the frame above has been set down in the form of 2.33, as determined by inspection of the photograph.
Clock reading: 1.06
